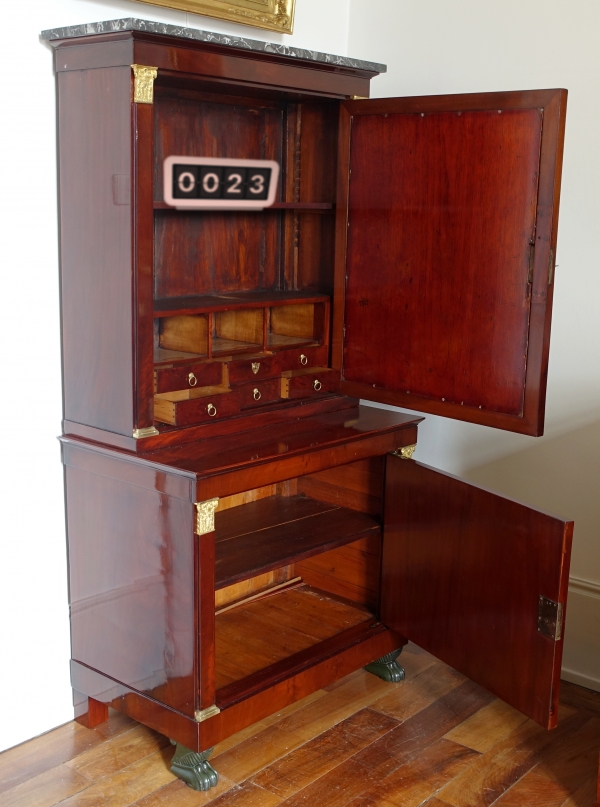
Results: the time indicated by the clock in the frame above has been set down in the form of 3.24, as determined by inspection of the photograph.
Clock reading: 0.23
